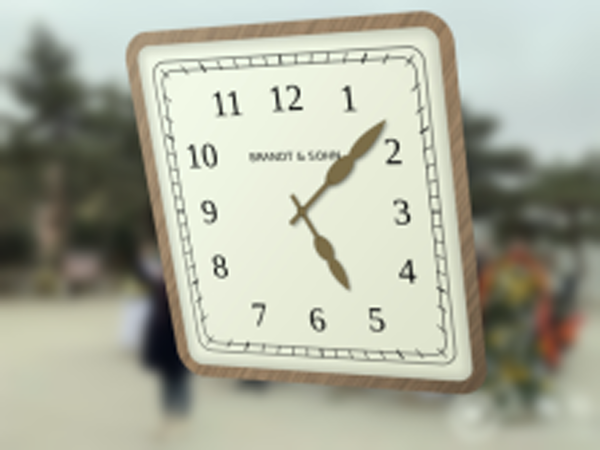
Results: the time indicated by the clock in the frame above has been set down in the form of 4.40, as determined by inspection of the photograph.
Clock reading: 5.08
